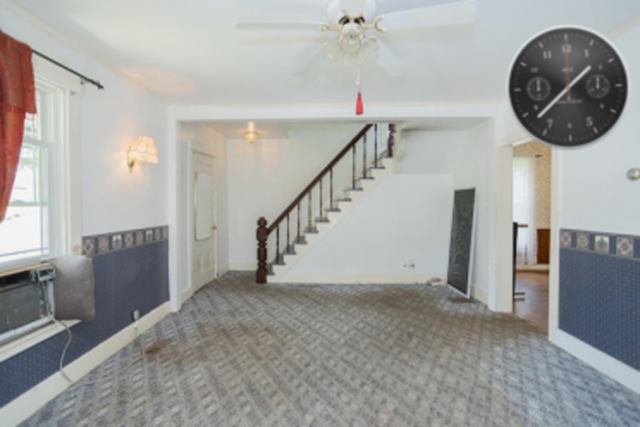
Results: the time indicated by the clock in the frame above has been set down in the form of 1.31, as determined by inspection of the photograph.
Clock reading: 1.38
